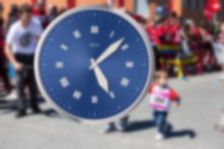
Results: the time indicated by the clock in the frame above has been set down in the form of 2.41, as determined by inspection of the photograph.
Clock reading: 5.08
